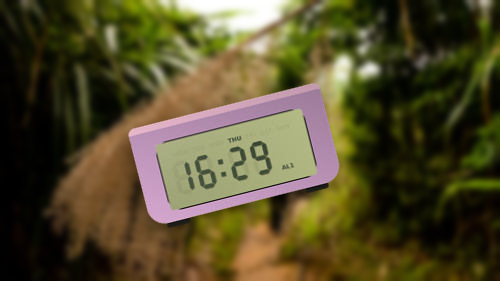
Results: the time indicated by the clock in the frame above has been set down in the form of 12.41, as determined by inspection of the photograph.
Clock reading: 16.29
